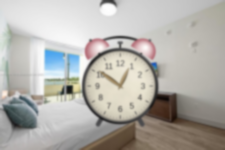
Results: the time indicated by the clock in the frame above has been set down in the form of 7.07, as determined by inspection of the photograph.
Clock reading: 12.51
